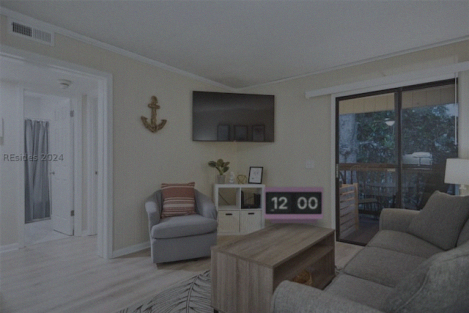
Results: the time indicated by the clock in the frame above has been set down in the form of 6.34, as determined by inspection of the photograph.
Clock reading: 12.00
